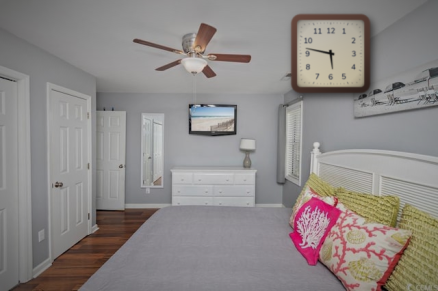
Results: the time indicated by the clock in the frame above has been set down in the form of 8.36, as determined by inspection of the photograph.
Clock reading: 5.47
